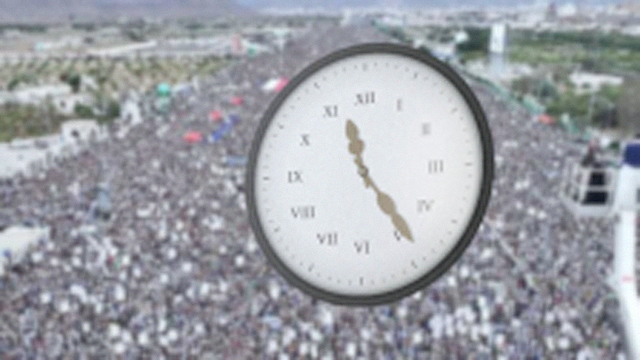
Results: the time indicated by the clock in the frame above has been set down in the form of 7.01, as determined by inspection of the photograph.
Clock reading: 11.24
